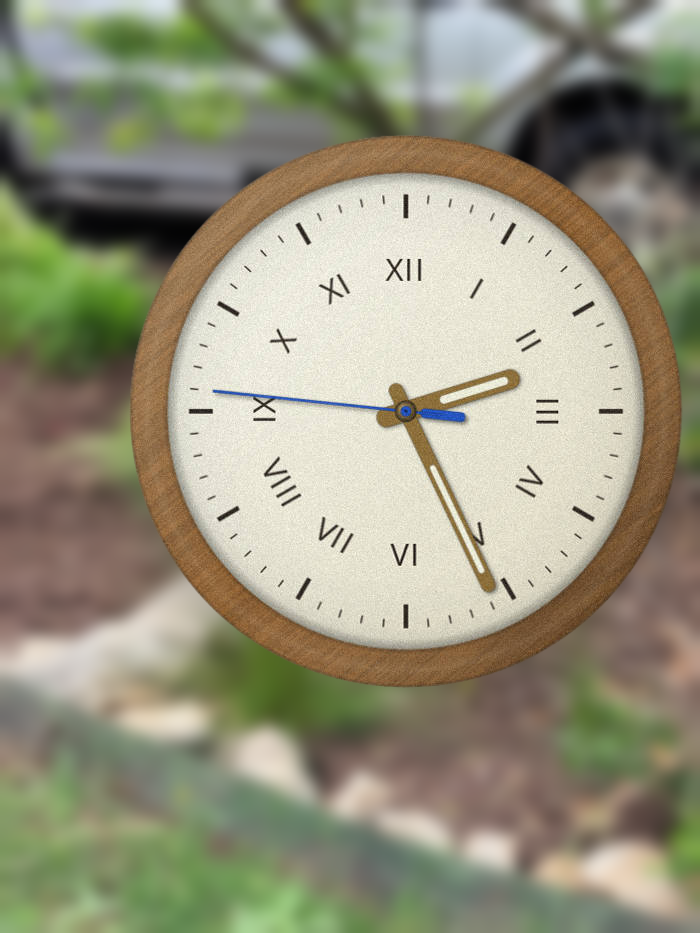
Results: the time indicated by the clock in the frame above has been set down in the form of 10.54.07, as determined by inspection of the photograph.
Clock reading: 2.25.46
